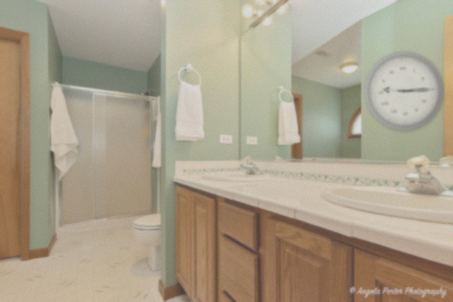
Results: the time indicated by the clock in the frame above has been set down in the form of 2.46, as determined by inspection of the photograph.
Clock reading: 9.15
